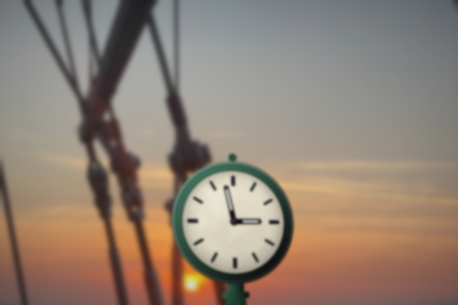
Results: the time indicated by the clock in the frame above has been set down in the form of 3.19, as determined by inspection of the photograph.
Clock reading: 2.58
